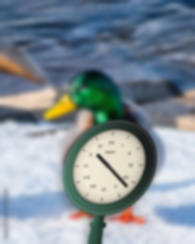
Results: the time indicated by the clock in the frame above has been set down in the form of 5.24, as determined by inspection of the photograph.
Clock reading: 10.22
